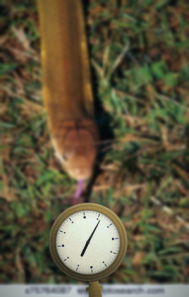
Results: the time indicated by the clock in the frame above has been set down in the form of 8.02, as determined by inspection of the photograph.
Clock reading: 7.06
